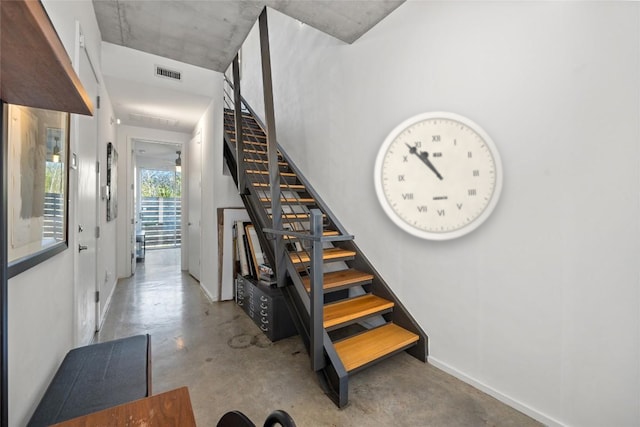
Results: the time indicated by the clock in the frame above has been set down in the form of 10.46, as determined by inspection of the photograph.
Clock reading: 10.53
